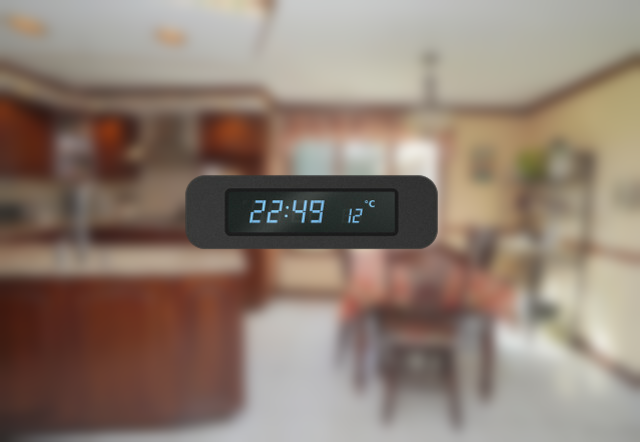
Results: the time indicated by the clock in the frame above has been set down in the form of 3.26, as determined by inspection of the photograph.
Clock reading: 22.49
